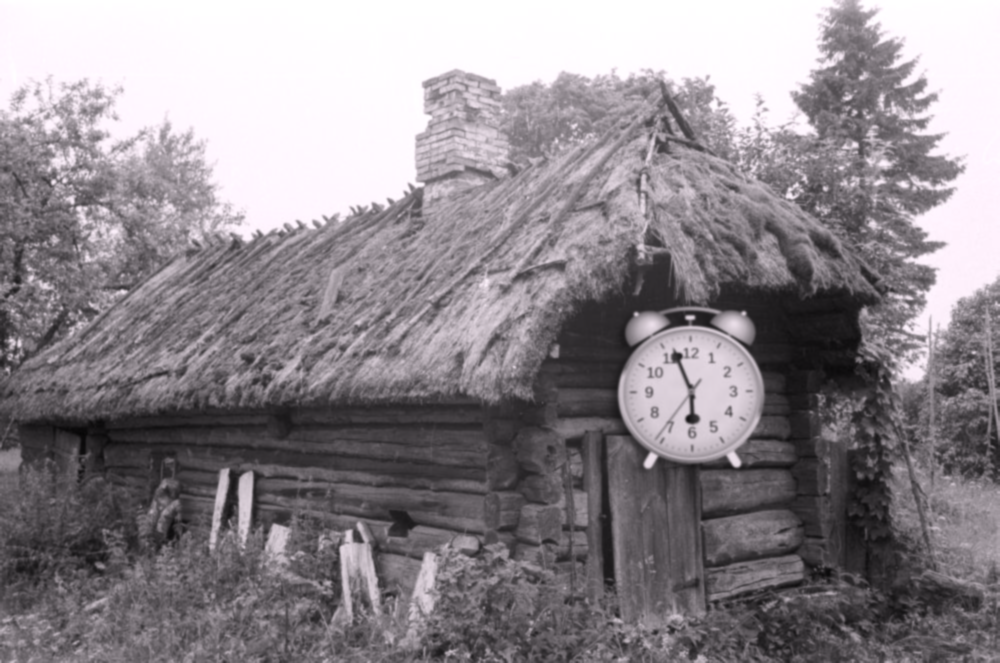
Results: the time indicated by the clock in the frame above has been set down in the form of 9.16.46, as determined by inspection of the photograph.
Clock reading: 5.56.36
